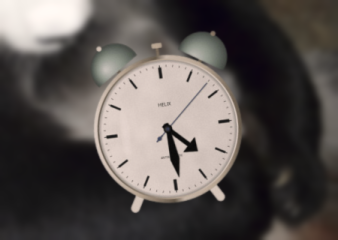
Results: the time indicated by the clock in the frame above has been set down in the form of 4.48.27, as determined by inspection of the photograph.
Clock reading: 4.29.08
